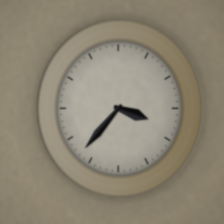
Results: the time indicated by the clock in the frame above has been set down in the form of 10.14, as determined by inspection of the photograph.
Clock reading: 3.37
